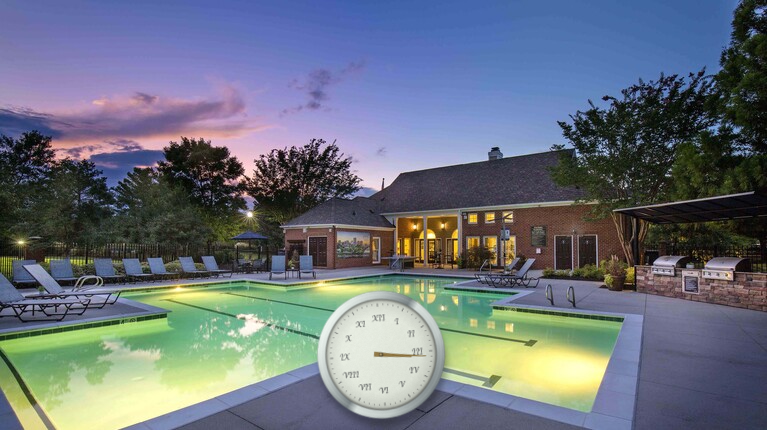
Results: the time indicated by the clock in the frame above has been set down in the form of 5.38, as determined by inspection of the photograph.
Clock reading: 3.16
